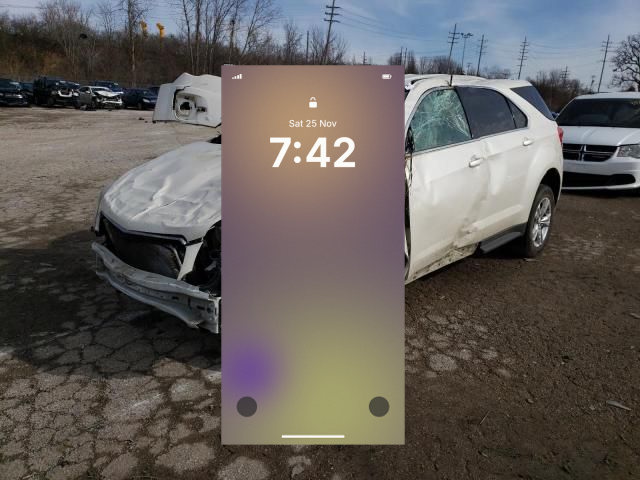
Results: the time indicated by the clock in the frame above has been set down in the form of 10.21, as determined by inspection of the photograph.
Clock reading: 7.42
